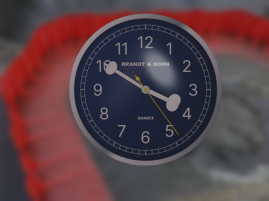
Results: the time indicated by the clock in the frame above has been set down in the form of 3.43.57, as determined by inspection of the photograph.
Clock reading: 3.50.24
